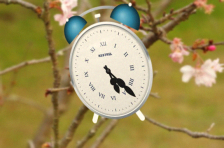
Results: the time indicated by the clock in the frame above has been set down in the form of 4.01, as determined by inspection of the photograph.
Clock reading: 5.23
